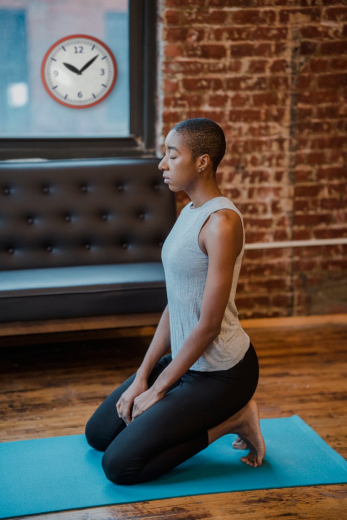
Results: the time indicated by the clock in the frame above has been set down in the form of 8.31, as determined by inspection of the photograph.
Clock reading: 10.08
